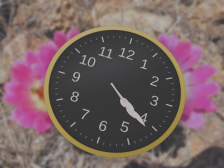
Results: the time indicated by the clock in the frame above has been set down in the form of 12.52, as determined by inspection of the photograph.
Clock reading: 4.21
